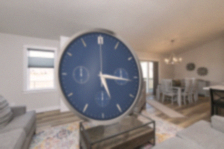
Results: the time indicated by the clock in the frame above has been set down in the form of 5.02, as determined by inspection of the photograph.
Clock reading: 5.16
